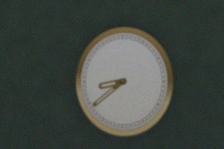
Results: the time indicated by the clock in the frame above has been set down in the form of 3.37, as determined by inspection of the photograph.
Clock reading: 8.39
